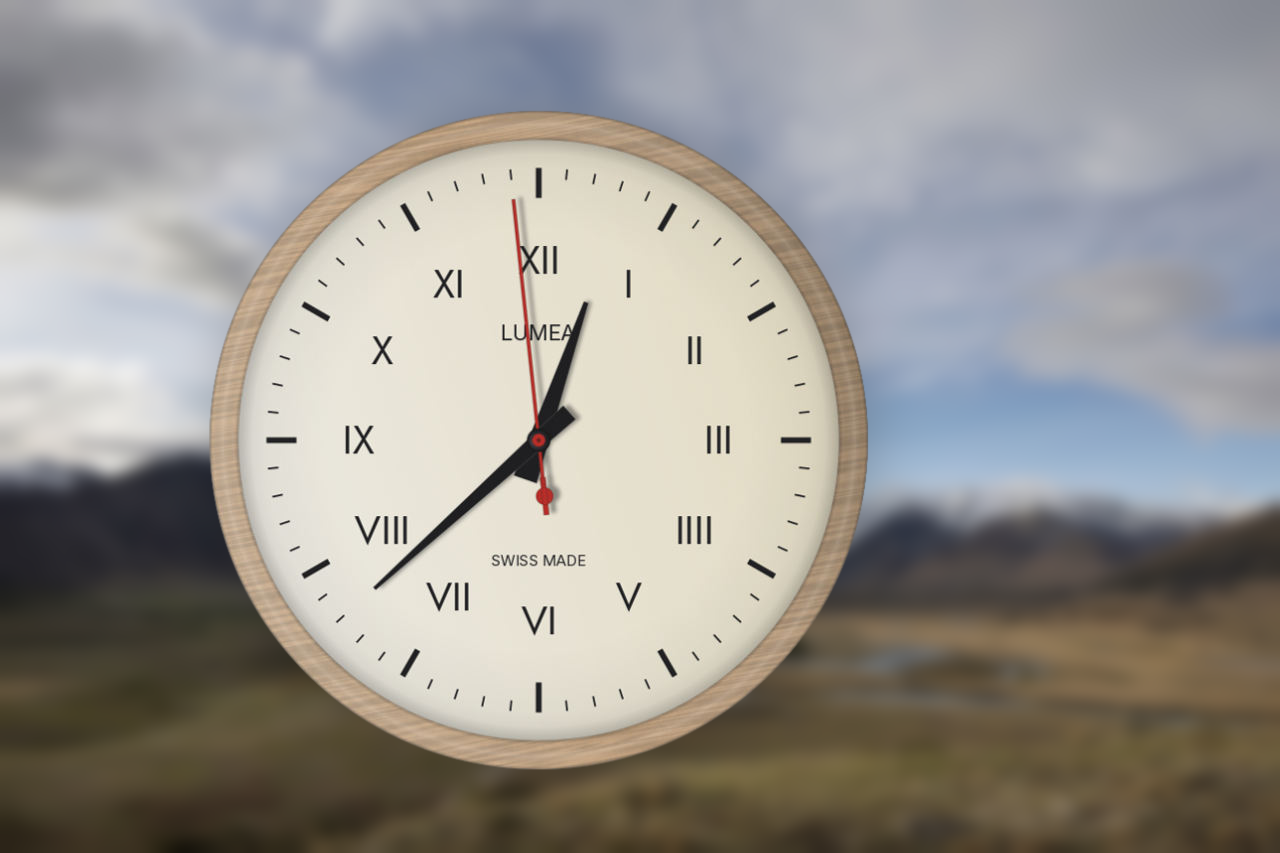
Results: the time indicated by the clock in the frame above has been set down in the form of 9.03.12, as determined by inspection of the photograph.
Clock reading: 12.37.59
